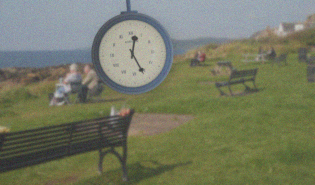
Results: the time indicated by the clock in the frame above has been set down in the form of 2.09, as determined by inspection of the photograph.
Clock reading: 12.26
